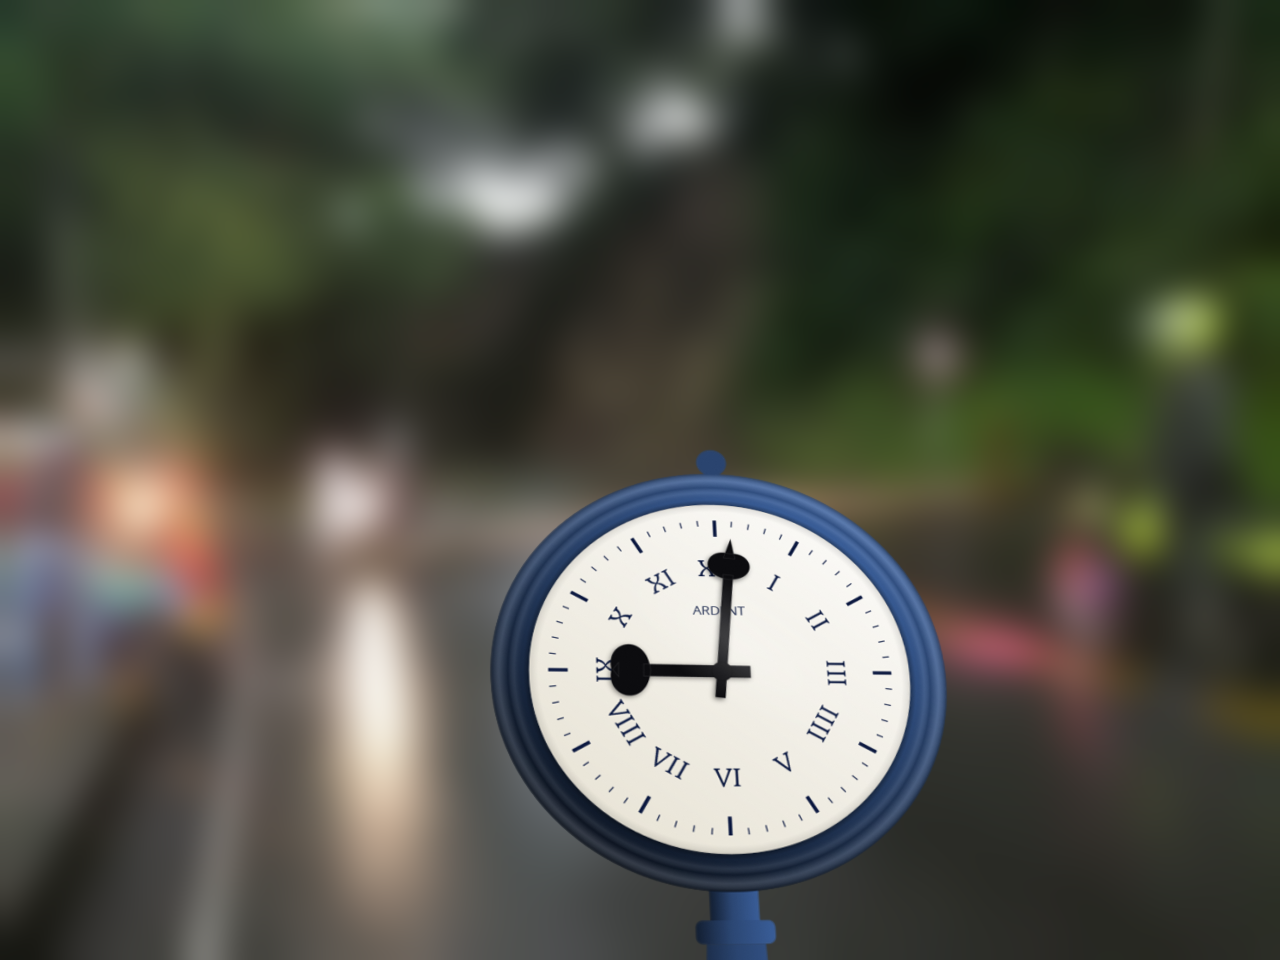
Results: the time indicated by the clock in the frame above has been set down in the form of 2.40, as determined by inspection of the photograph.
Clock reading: 9.01
